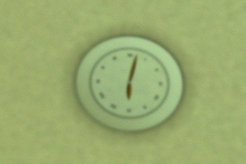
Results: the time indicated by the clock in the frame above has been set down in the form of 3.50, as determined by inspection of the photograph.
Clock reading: 6.02
